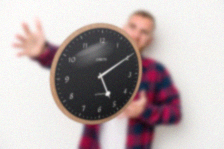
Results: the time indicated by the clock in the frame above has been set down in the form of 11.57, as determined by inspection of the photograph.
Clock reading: 5.10
